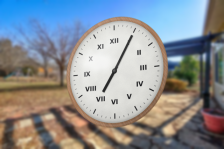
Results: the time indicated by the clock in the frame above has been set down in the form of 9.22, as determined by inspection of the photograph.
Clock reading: 7.05
